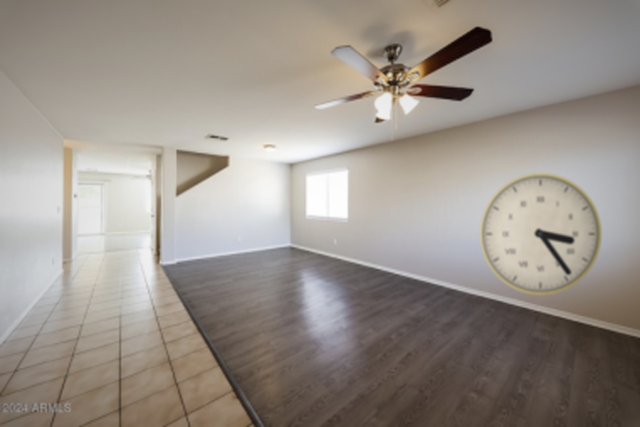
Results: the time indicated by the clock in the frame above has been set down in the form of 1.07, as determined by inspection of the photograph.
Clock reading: 3.24
